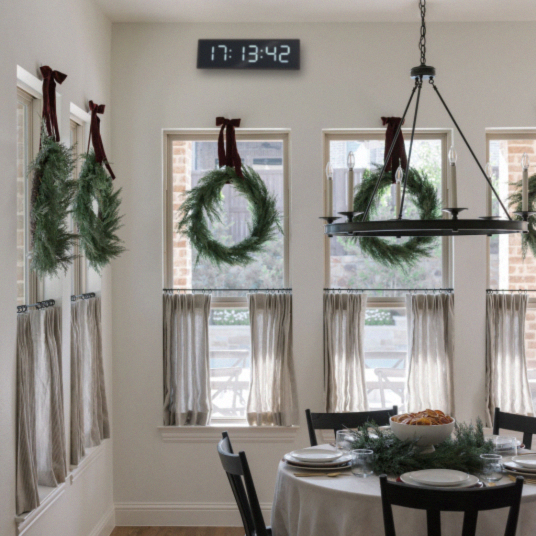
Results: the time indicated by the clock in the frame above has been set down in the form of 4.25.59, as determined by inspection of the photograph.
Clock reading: 17.13.42
